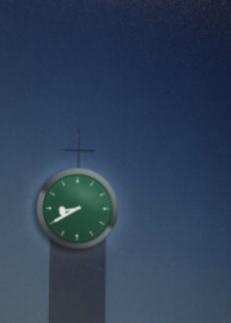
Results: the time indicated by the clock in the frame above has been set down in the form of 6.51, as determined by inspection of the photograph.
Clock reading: 8.40
